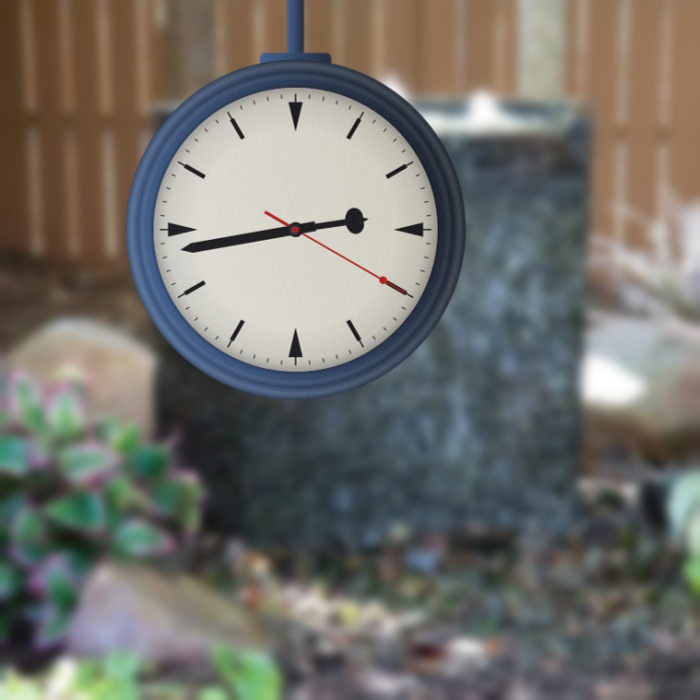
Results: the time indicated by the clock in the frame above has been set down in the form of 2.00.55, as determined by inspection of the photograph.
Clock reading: 2.43.20
